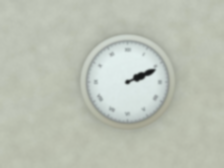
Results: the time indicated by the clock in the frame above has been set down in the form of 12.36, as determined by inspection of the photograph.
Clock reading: 2.11
